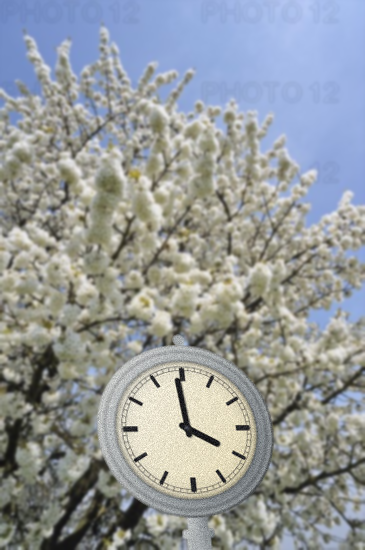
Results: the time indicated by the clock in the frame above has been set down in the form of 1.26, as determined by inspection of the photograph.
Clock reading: 3.59
